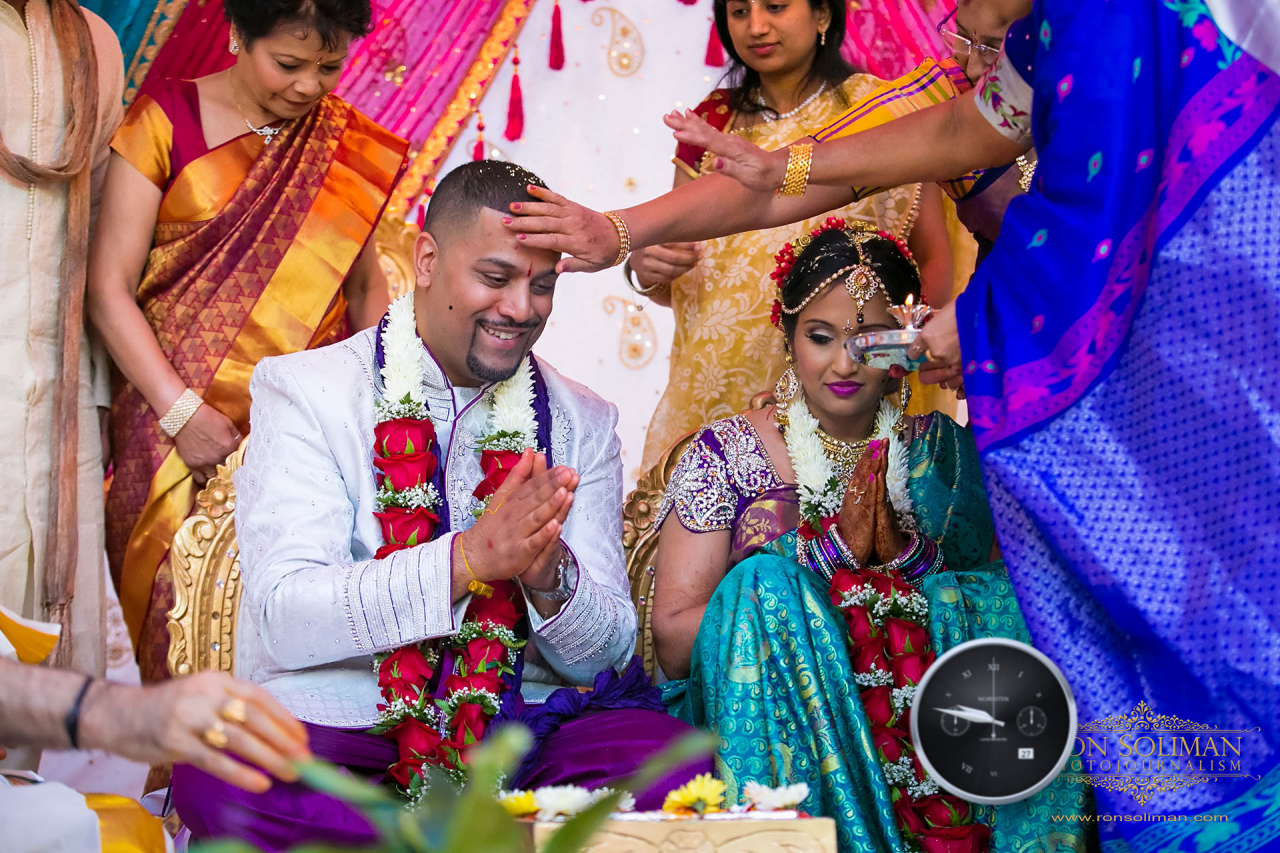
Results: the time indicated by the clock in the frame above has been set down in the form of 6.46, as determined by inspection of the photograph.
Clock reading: 9.47
